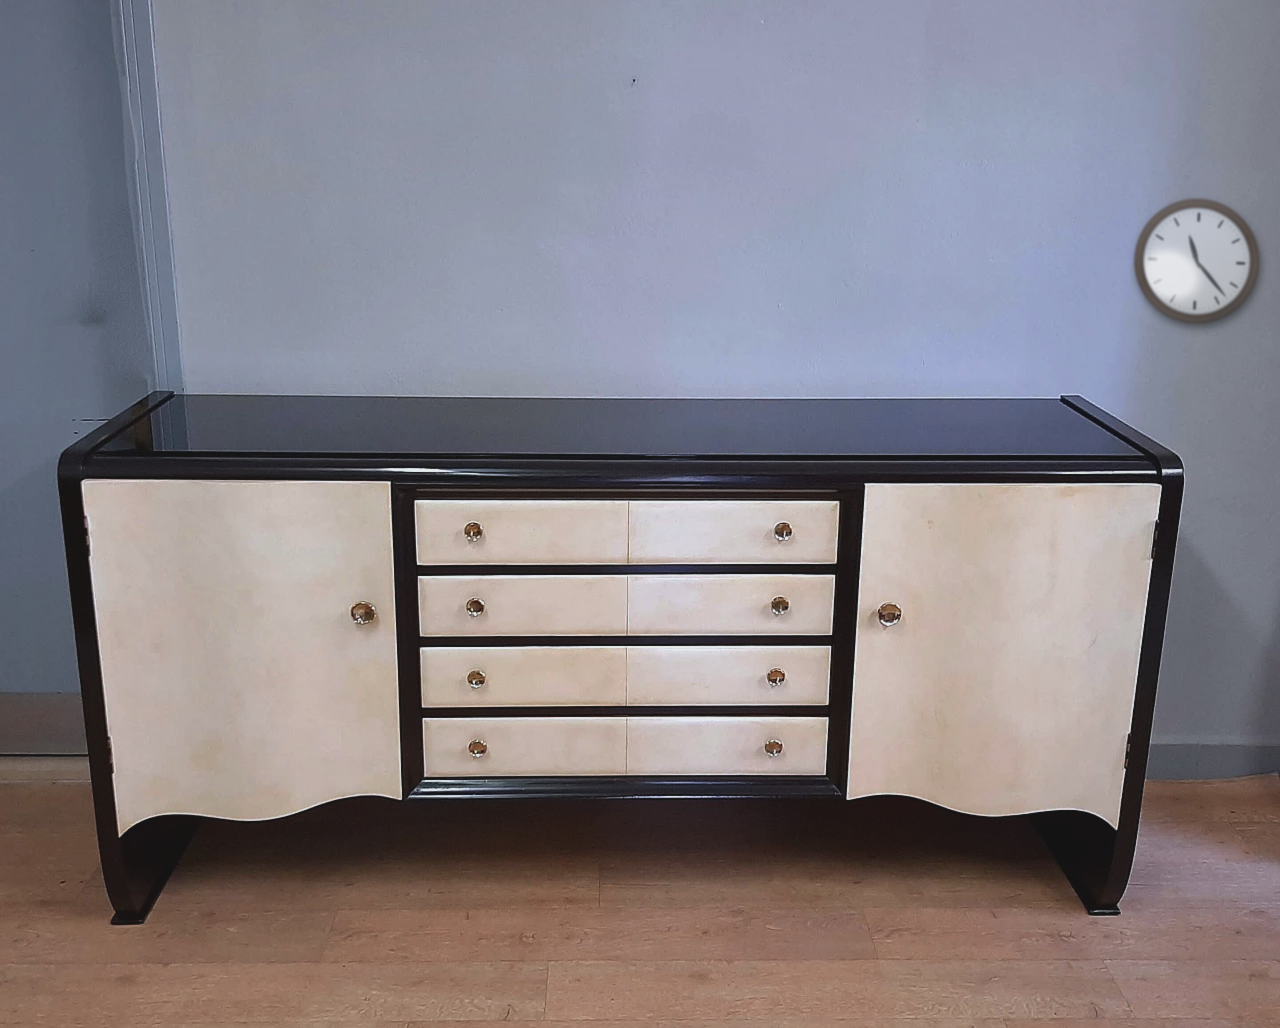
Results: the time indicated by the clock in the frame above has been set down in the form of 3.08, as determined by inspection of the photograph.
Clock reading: 11.23
